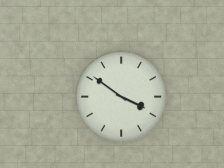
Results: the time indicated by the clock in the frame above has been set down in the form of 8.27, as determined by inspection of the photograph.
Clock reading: 3.51
